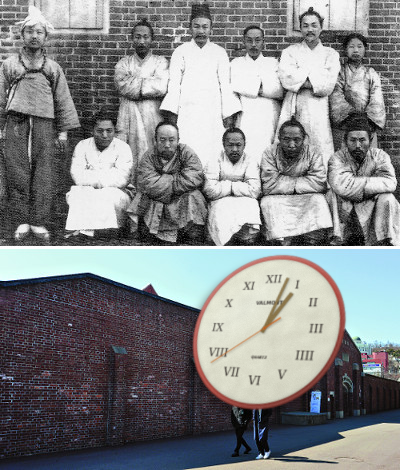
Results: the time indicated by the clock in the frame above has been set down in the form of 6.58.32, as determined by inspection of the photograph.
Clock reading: 1.02.39
